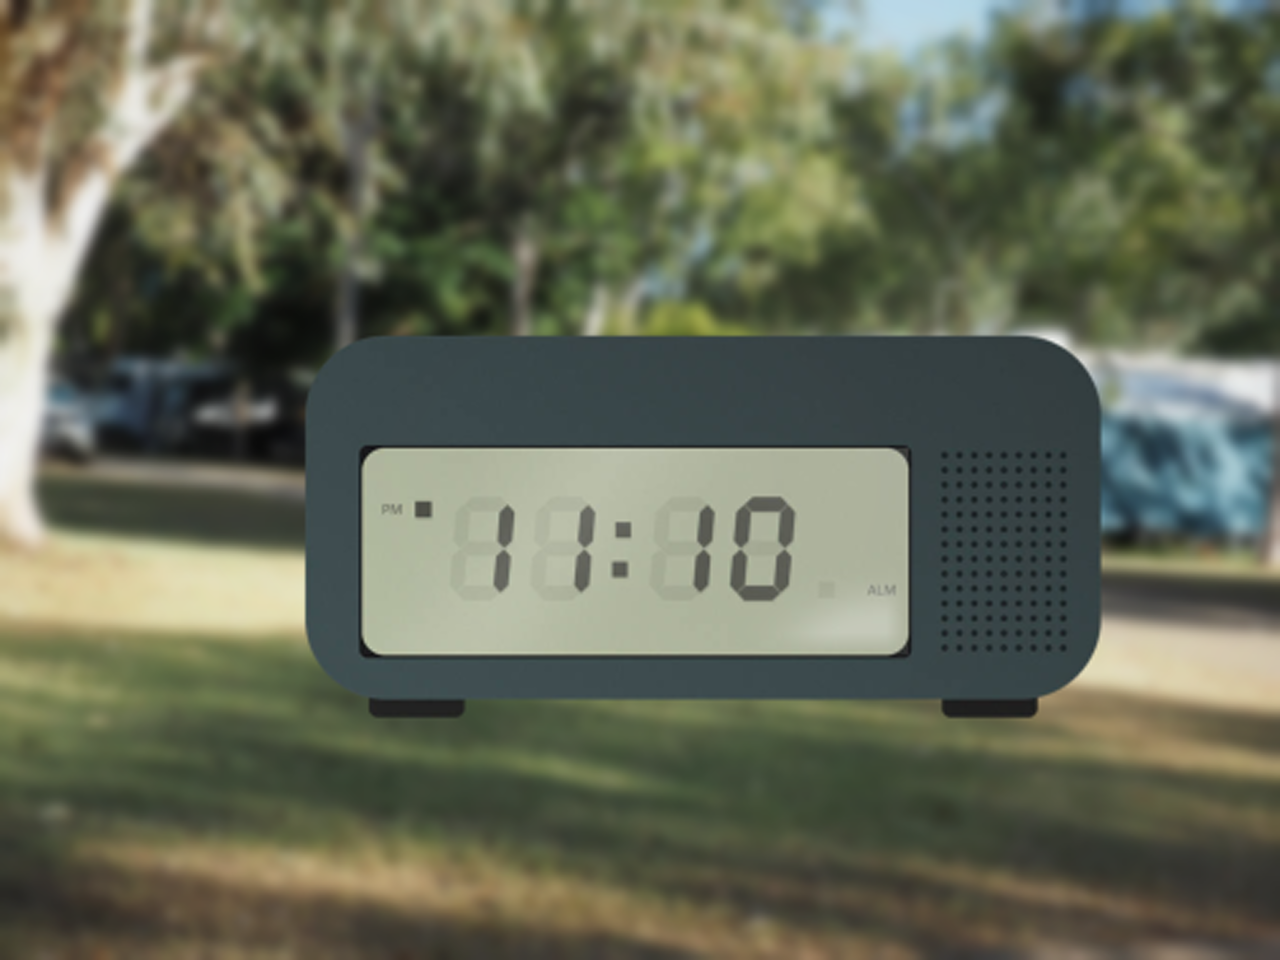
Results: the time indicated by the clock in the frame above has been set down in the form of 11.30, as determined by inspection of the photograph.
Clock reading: 11.10
